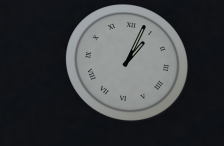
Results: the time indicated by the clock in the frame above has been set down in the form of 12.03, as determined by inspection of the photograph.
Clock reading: 1.03
